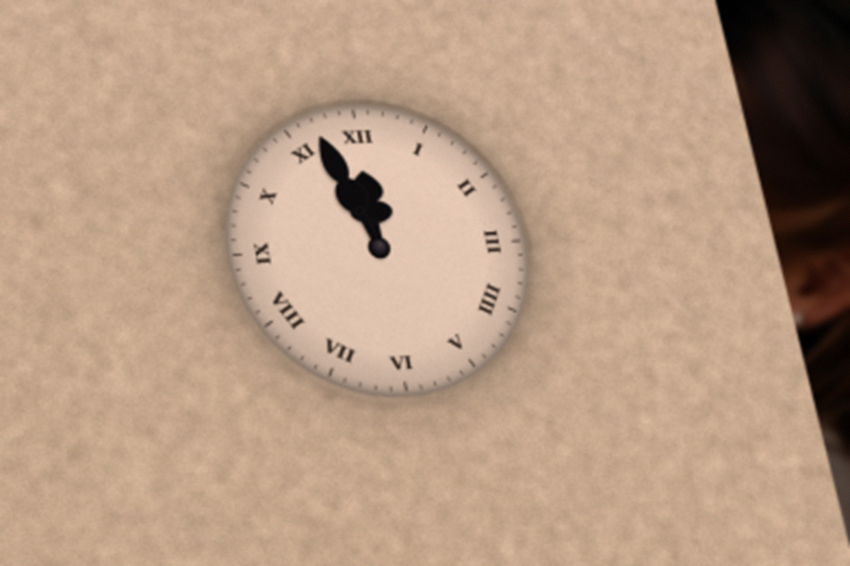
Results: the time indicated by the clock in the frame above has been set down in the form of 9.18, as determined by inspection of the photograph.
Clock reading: 11.57
